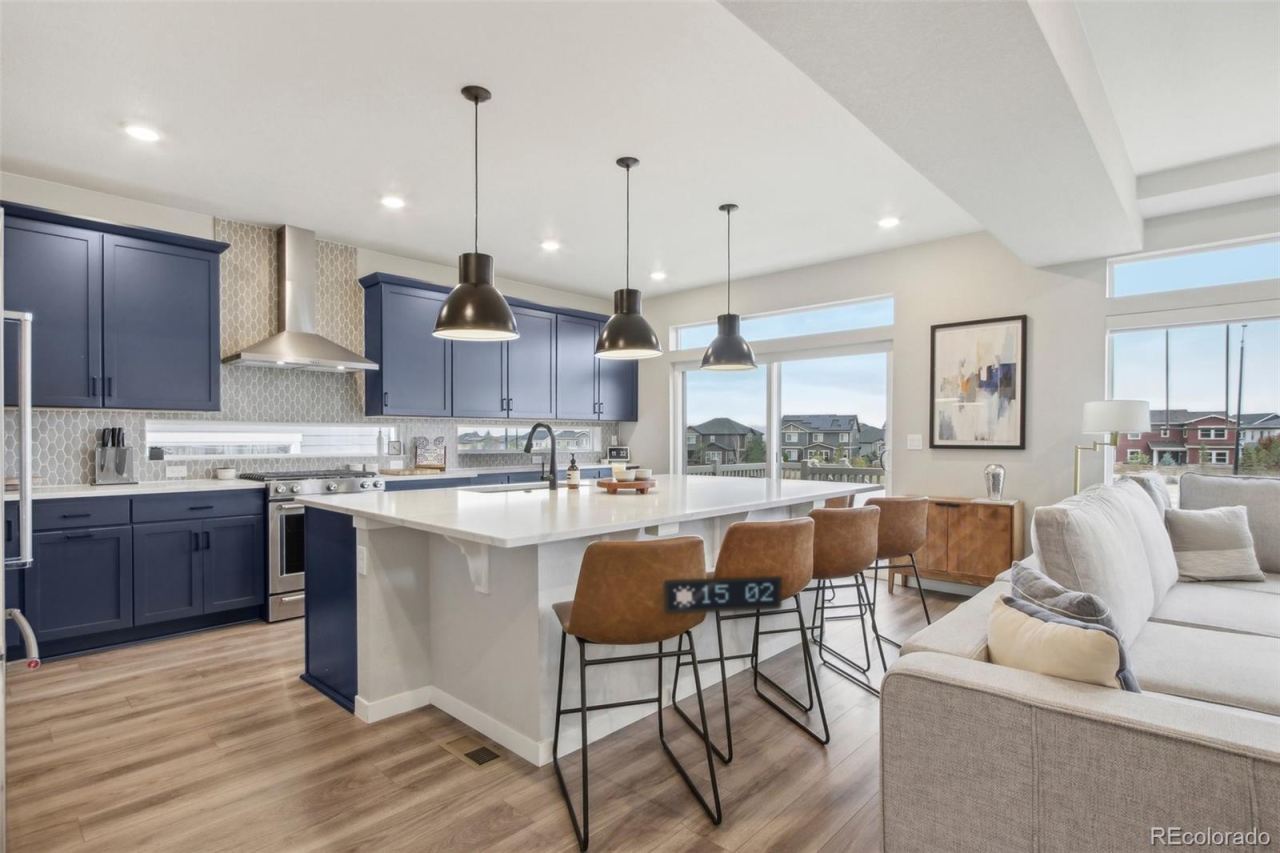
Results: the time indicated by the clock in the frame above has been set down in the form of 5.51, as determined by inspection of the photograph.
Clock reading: 15.02
